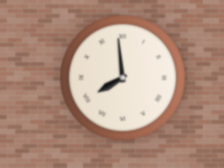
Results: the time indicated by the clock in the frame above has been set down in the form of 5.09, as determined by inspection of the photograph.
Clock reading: 7.59
